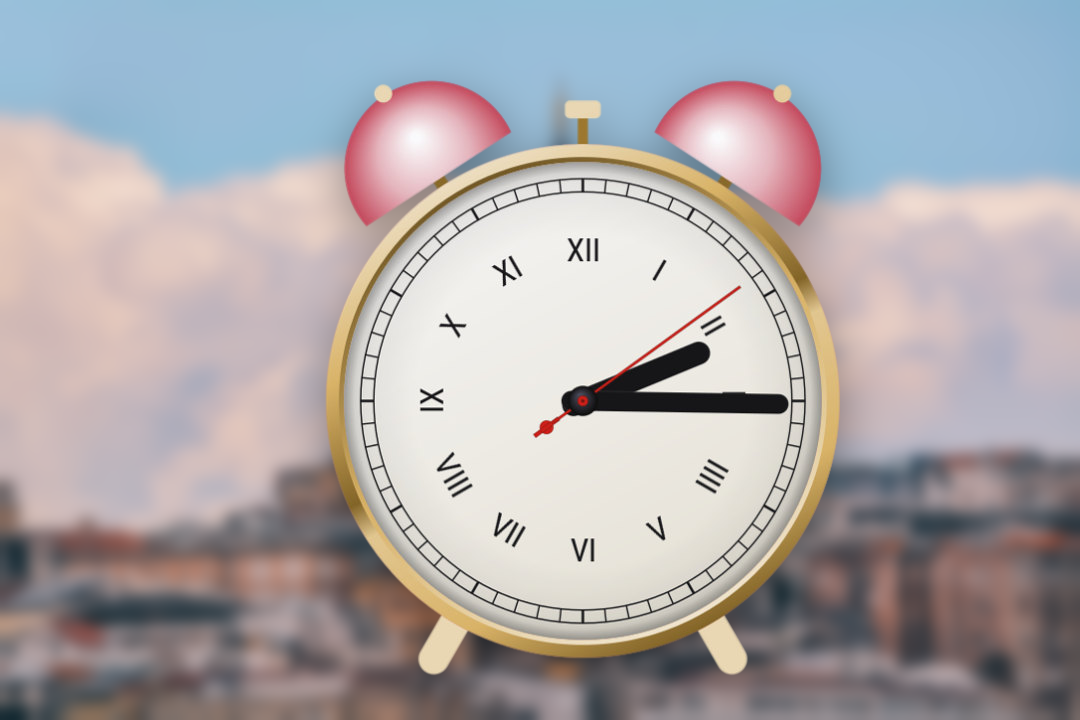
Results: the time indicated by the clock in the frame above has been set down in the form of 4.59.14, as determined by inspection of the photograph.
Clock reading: 2.15.09
